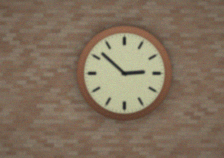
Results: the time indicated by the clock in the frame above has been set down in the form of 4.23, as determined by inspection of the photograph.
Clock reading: 2.52
